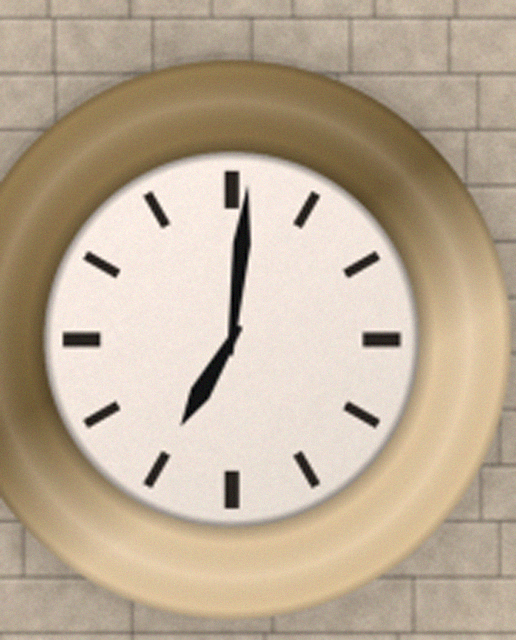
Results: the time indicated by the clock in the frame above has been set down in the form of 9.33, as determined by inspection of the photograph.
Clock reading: 7.01
